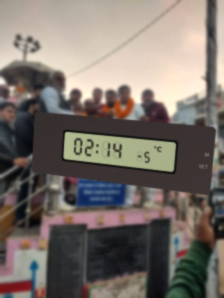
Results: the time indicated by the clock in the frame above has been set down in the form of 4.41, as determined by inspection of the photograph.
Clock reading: 2.14
